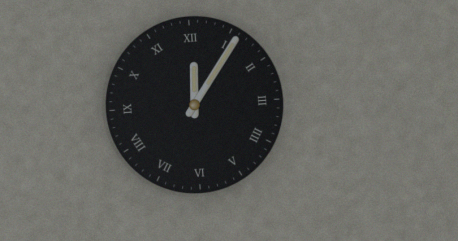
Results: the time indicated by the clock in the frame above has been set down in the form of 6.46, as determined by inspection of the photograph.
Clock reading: 12.06
